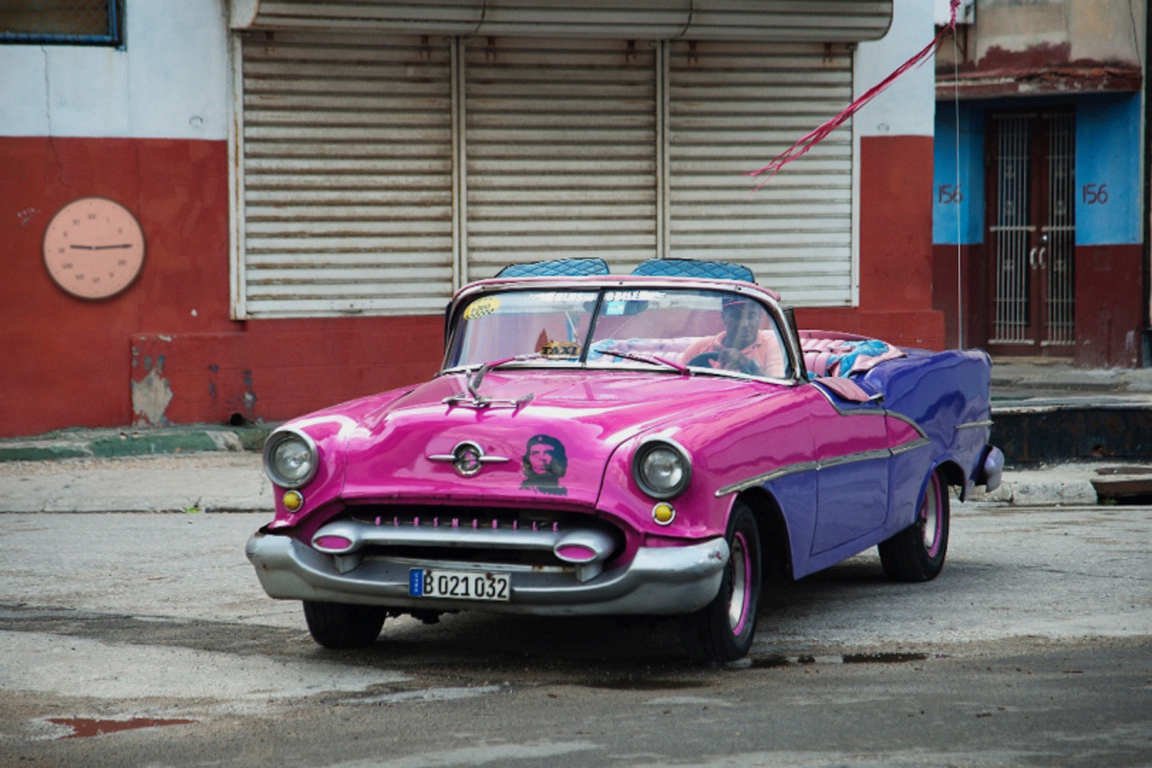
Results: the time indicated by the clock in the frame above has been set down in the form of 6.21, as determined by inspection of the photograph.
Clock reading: 9.15
